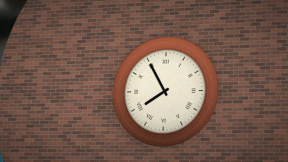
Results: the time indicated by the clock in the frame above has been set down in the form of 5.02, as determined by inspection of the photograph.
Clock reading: 7.55
